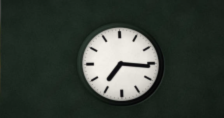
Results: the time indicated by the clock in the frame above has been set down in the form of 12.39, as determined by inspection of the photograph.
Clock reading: 7.16
